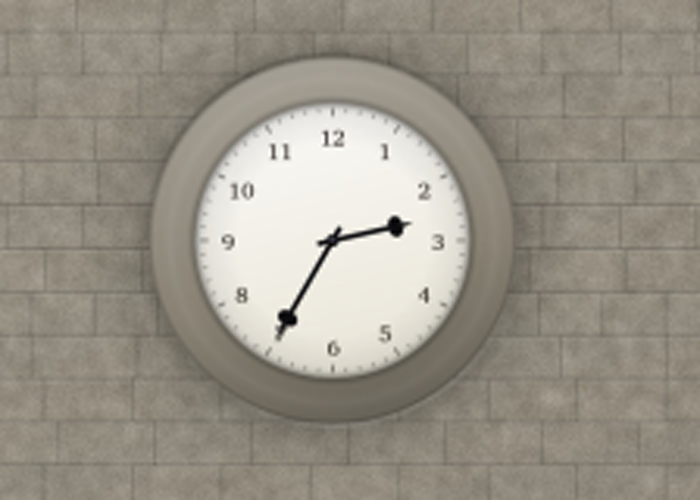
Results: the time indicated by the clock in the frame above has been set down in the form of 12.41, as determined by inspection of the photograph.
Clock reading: 2.35
